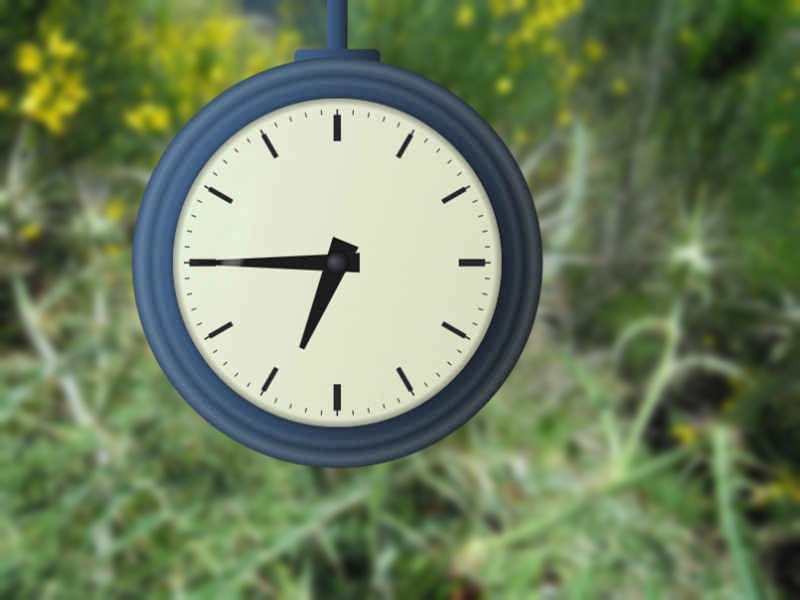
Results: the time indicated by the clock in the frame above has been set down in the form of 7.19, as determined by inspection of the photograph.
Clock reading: 6.45
